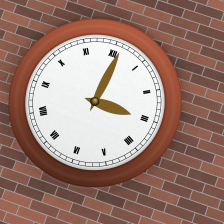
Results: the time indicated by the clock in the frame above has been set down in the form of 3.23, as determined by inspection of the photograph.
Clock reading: 3.01
